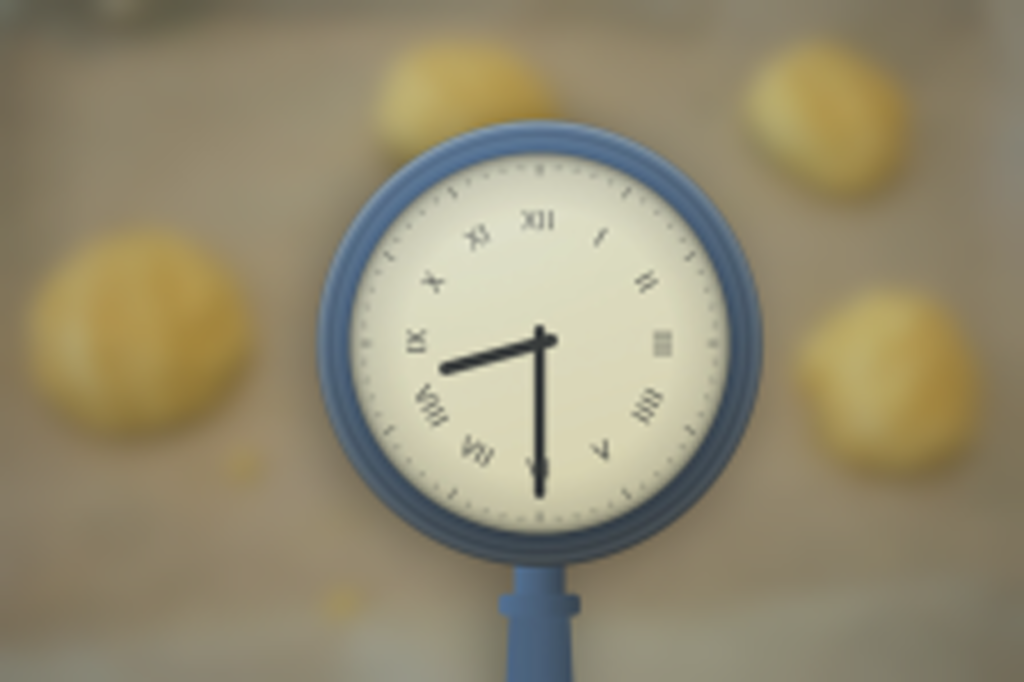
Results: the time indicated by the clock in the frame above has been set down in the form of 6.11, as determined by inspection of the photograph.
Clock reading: 8.30
